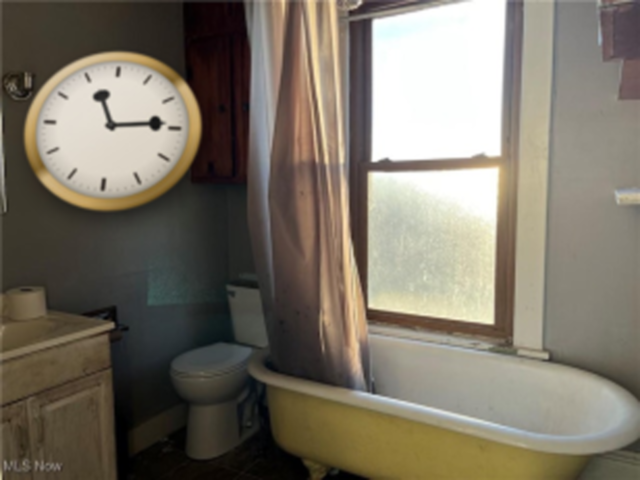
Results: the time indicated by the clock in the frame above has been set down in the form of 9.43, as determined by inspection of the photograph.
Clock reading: 11.14
